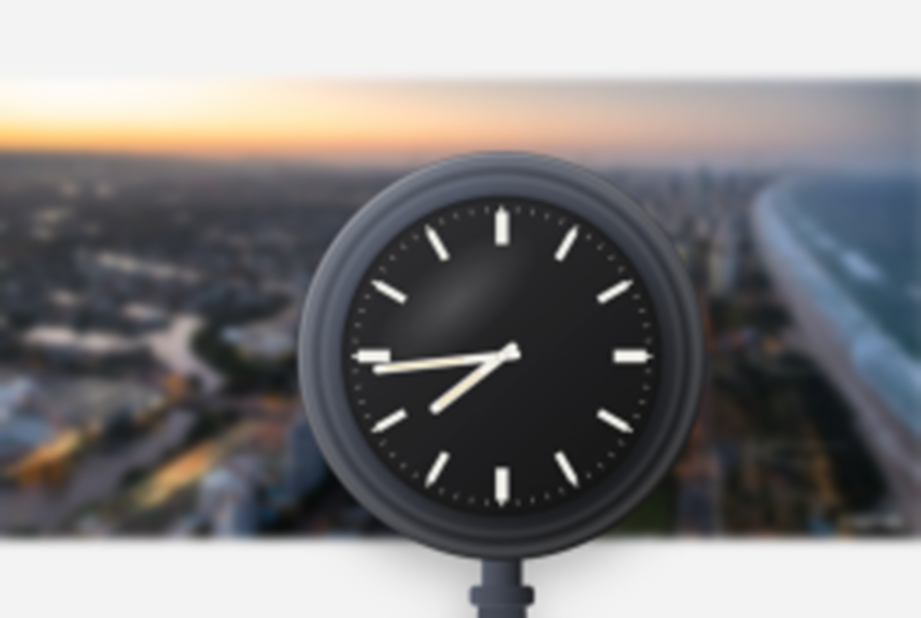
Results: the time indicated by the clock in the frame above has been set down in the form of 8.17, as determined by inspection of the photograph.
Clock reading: 7.44
